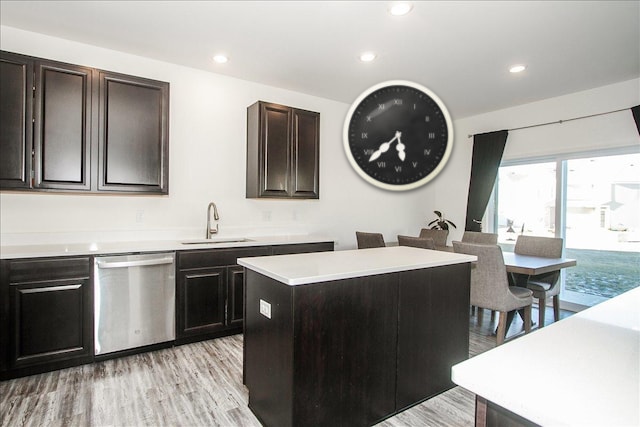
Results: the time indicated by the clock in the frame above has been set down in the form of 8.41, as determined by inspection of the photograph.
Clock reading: 5.38
